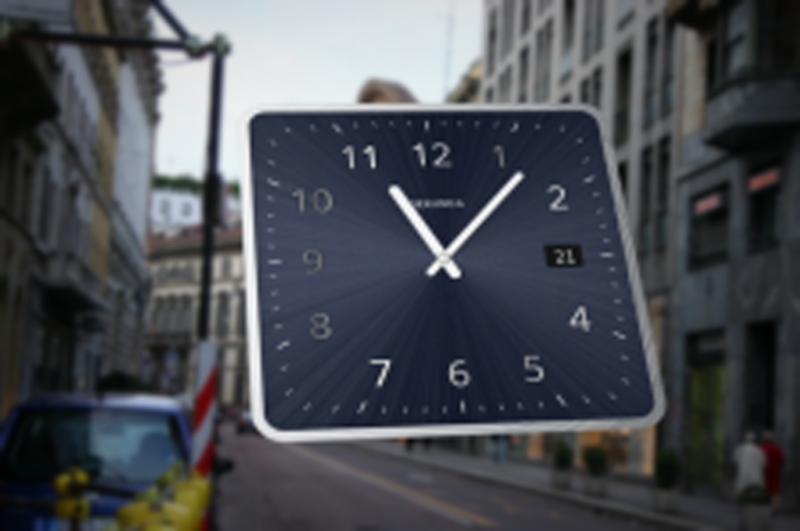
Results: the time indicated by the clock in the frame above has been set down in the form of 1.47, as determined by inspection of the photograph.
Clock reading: 11.07
